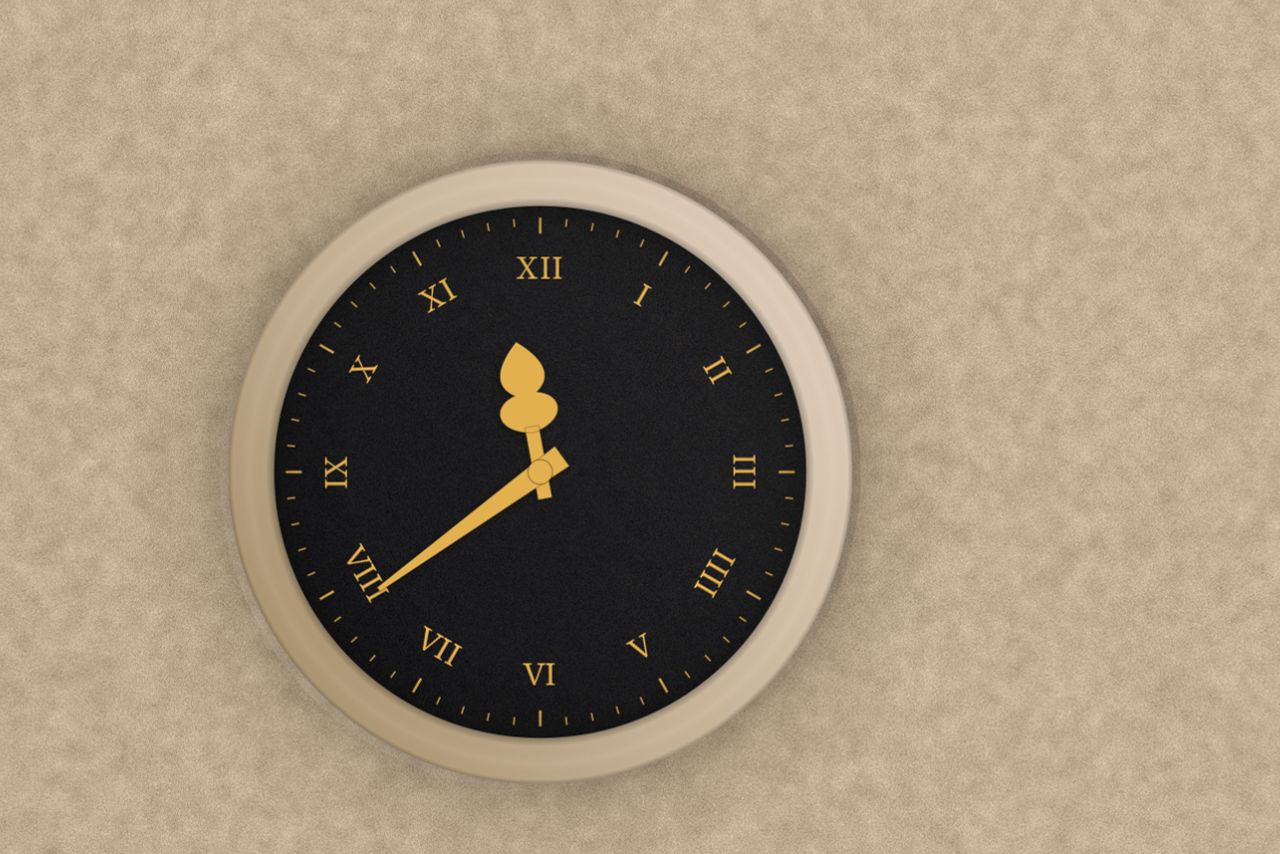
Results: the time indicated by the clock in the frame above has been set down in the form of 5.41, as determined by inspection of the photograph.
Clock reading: 11.39
